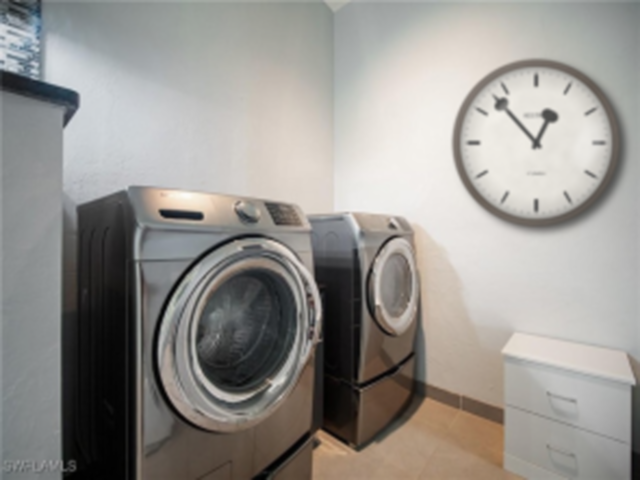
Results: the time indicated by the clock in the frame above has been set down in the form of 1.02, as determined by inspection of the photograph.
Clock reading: 12.53
